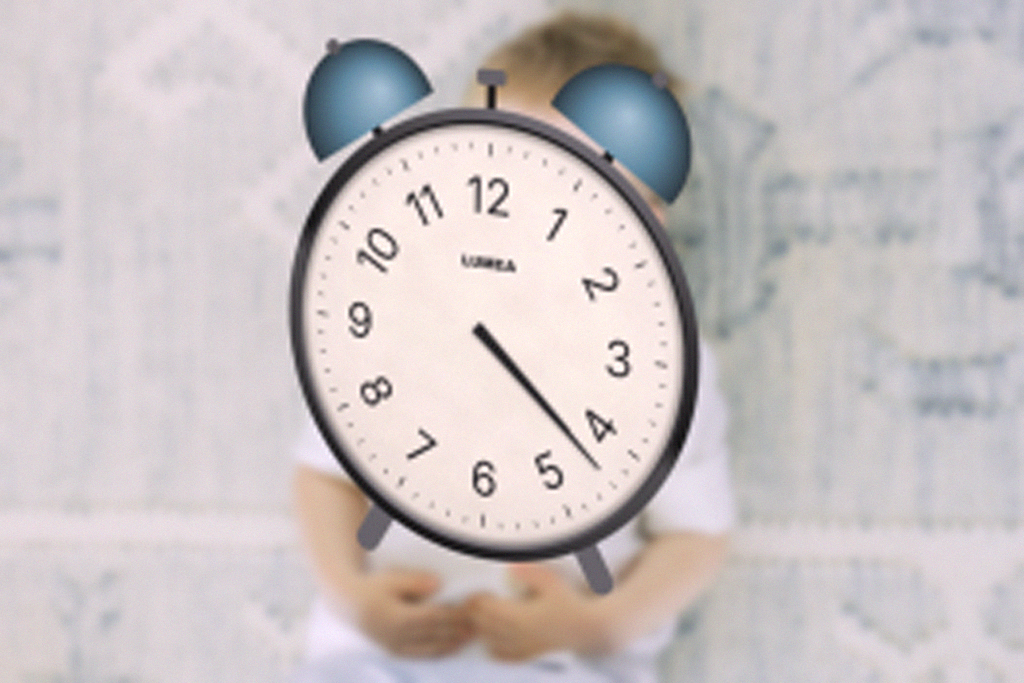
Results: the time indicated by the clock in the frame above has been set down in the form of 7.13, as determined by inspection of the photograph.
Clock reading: 4.22
